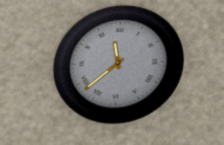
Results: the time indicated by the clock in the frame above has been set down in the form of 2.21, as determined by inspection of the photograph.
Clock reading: 11.38
